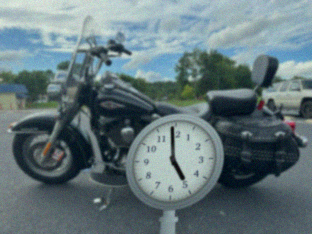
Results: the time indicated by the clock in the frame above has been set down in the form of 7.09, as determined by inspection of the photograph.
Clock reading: 4.59
